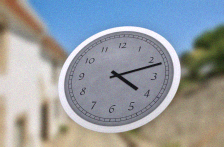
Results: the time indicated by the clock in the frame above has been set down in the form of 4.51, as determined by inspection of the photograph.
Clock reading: 4.12
